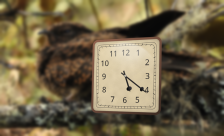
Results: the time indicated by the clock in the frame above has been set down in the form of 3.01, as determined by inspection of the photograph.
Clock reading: 5.21
